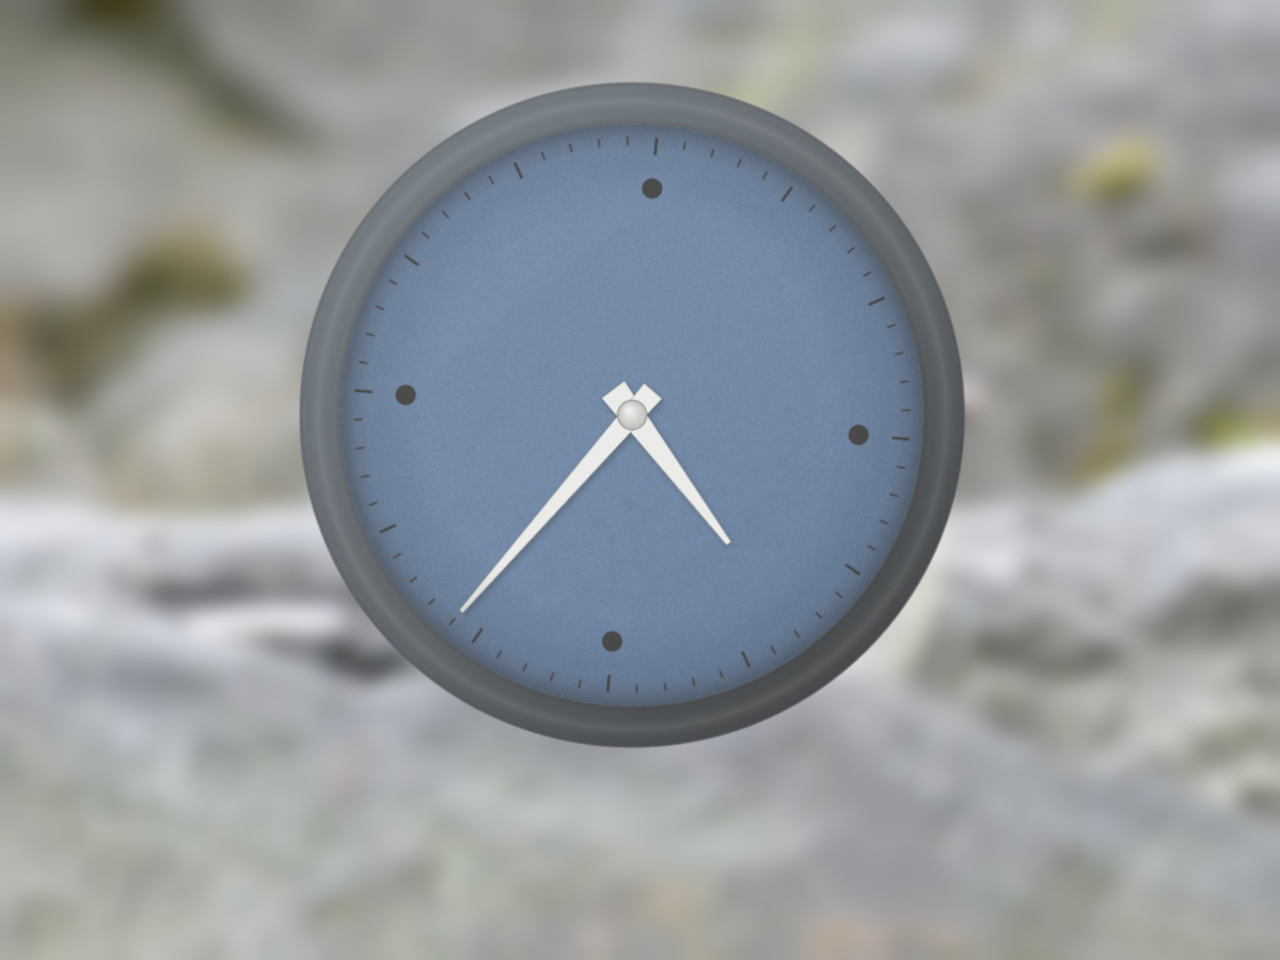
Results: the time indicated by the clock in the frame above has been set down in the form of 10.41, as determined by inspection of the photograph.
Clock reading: 4.36
